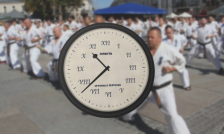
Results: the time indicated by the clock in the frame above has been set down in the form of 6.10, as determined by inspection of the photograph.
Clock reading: 10.38
